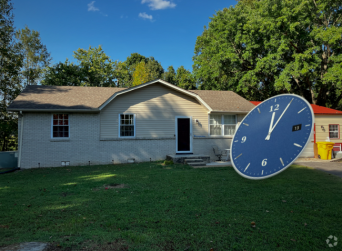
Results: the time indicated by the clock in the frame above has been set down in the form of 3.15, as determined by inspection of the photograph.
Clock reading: 12.05
